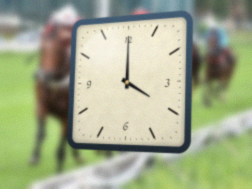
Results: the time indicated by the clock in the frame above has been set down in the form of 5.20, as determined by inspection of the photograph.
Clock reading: 4.00
